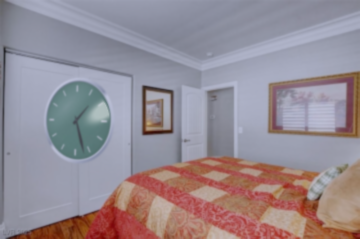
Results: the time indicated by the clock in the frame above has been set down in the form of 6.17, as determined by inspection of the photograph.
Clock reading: 1.27
